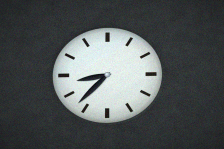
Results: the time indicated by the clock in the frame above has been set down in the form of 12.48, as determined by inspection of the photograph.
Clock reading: 8.37
